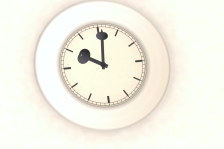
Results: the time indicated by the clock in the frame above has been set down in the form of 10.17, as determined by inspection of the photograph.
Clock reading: 10.01
